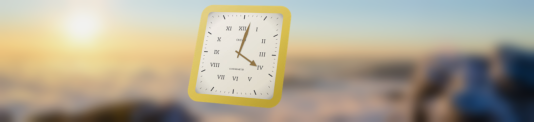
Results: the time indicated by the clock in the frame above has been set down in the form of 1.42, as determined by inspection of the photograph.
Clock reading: 4.02
